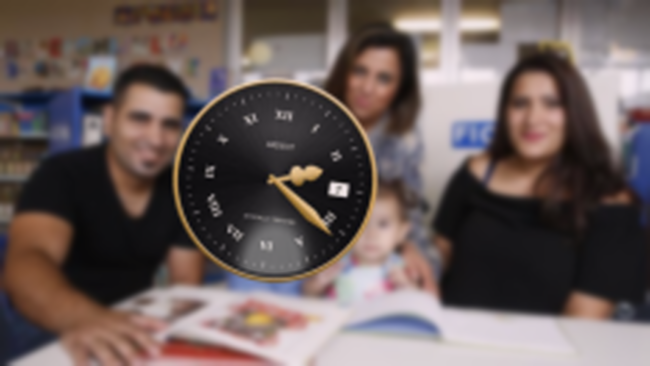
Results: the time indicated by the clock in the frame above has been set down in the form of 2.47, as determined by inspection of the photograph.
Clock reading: 2.21
